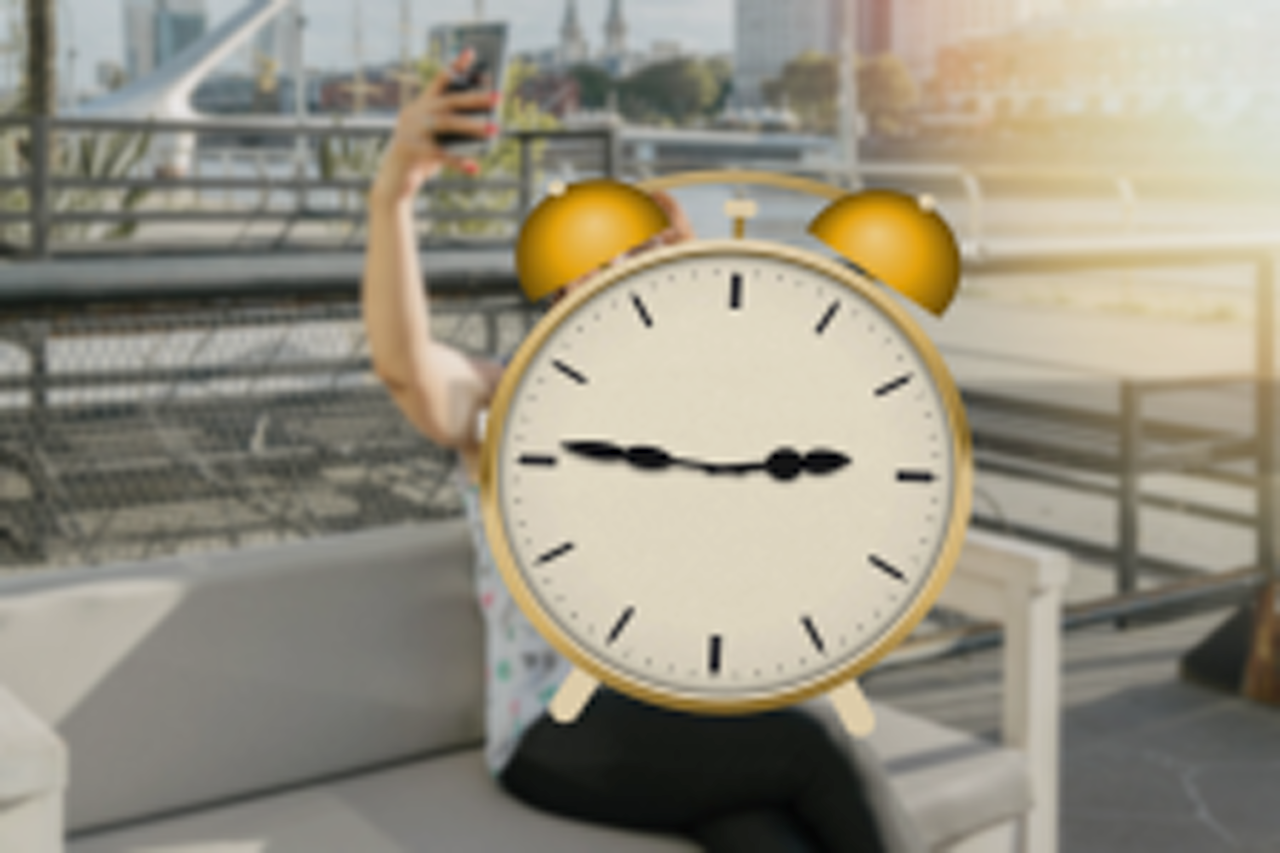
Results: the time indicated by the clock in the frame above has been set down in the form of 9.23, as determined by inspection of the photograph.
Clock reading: 2.46
